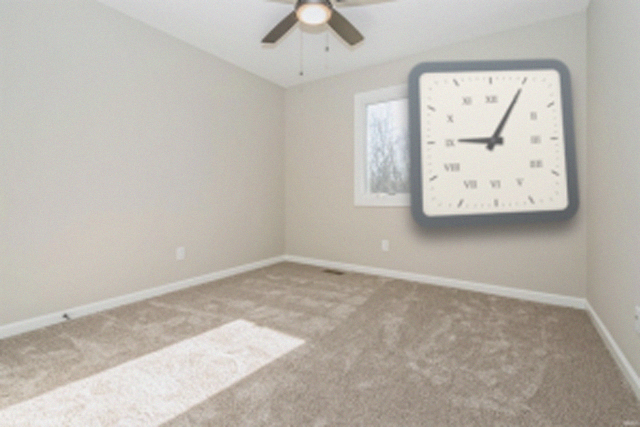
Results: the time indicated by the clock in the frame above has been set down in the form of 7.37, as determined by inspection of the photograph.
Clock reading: 9.05
